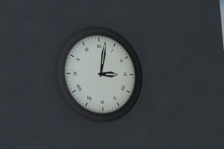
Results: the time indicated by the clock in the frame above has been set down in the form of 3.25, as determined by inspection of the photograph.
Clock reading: 3.02
